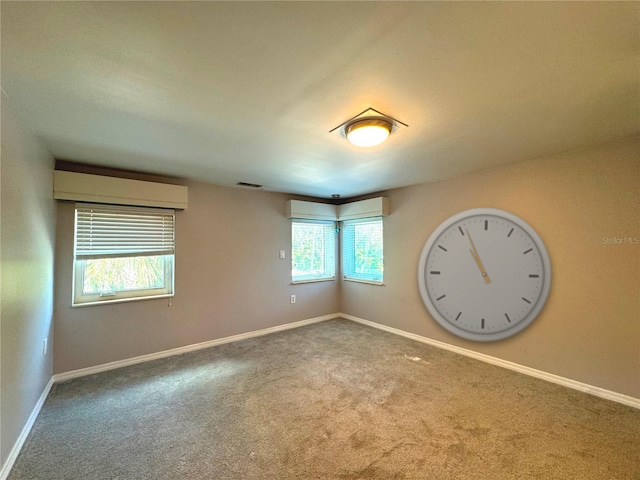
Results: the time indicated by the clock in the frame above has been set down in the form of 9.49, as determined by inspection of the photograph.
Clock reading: 10.56
